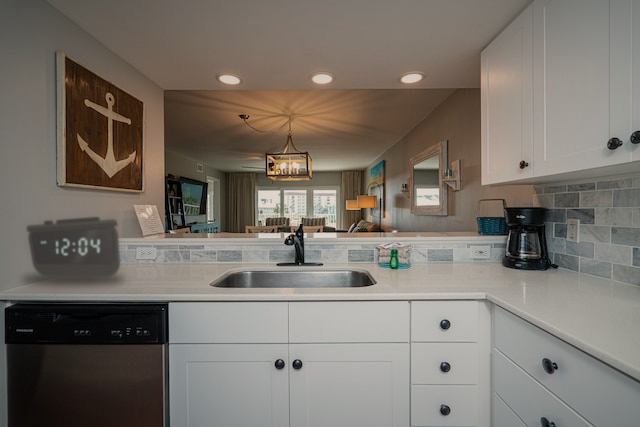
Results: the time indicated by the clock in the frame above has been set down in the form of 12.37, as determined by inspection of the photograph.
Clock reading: 12.04
